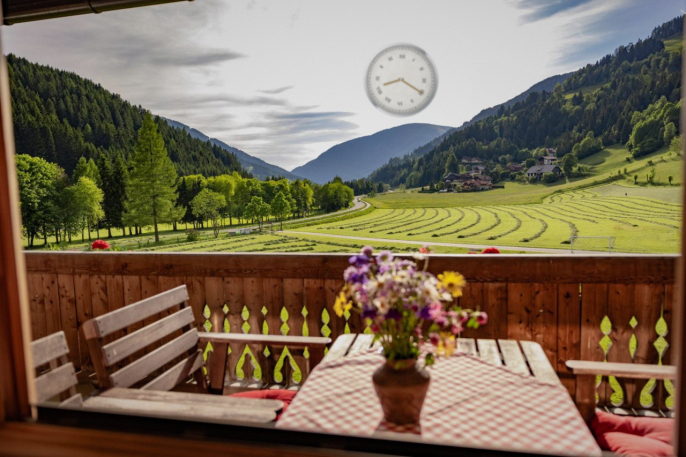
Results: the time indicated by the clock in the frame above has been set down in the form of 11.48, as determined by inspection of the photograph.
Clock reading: 8.20
